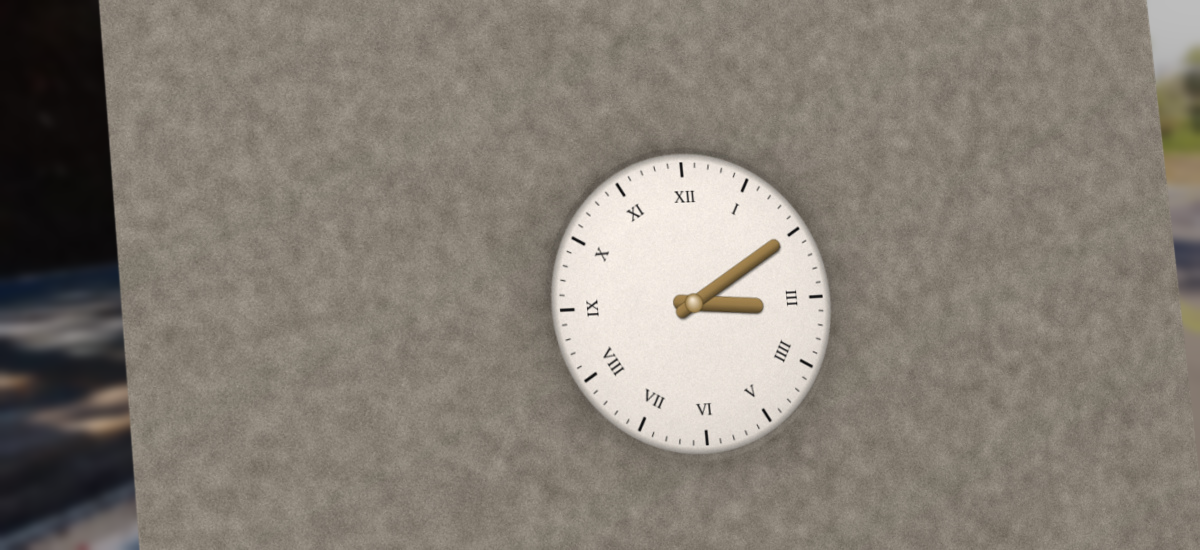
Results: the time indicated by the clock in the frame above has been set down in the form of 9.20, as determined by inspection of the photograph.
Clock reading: 3.10
